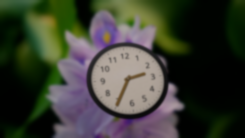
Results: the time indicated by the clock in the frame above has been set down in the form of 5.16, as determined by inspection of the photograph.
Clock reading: 2.35
